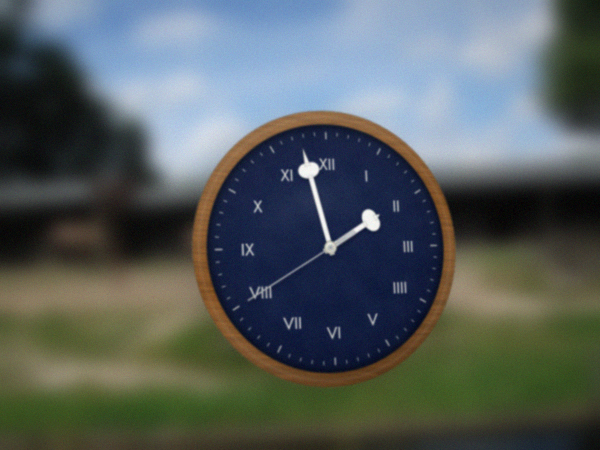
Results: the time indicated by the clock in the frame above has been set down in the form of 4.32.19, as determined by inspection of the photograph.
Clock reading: 1.57.40
